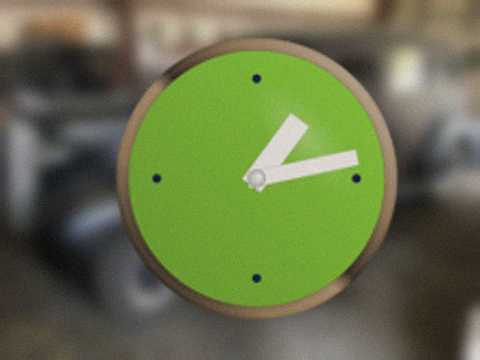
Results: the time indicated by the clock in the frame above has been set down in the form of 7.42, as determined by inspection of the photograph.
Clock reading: 1.13
